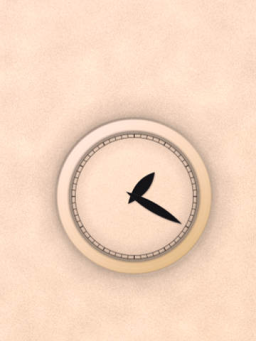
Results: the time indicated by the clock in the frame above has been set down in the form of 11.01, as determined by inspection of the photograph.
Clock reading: 1.20
